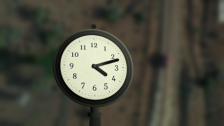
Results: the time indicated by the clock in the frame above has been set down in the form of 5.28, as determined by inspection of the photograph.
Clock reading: 4.12
